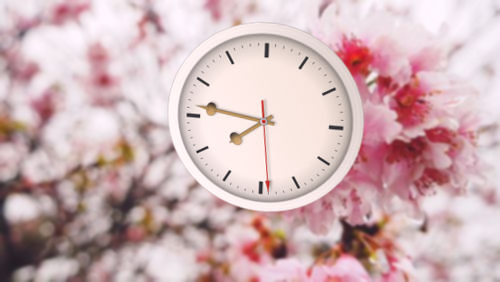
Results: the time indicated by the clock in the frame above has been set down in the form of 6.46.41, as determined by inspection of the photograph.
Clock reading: 7.46.29
